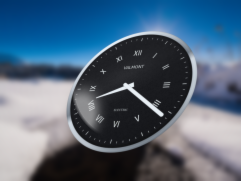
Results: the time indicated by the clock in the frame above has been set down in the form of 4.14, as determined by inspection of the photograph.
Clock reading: 8.21
